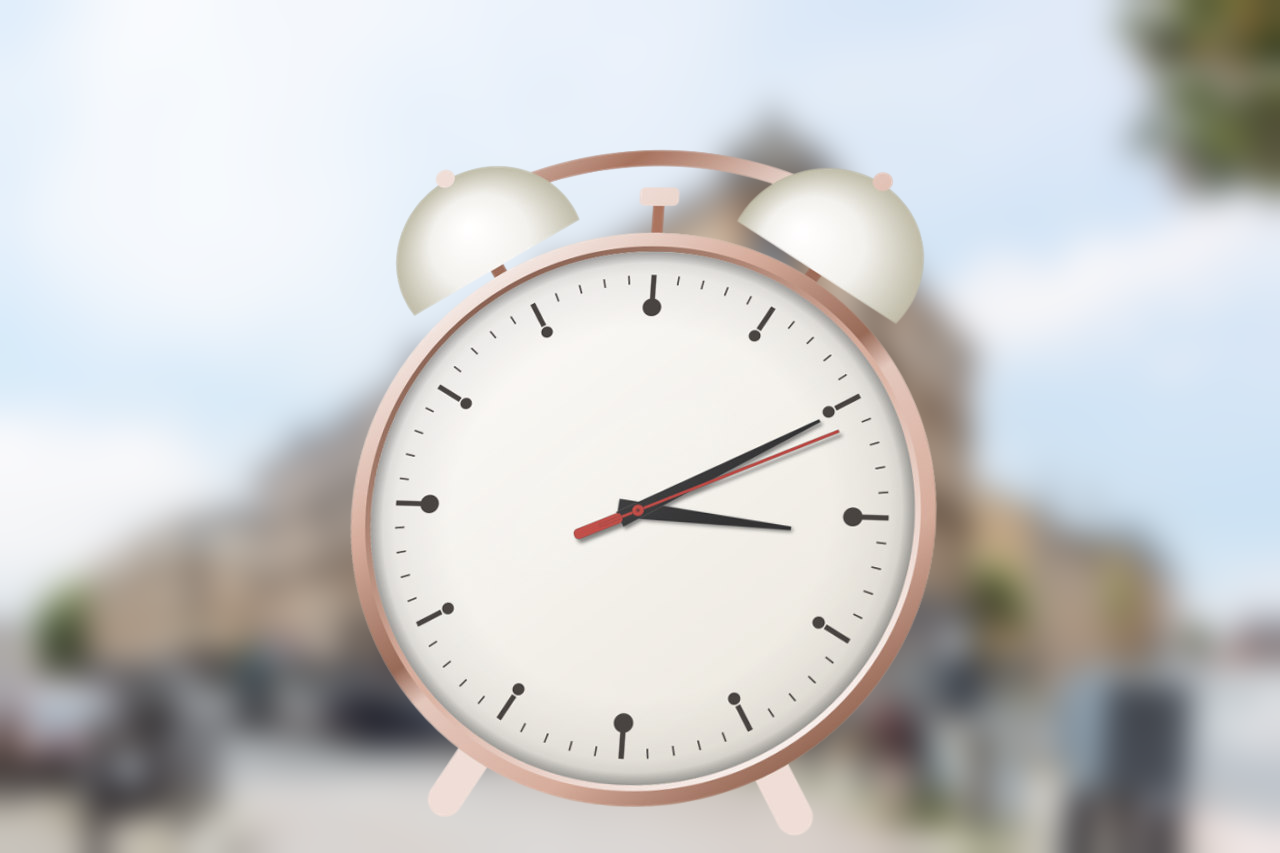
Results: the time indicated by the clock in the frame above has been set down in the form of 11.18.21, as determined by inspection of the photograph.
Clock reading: 3.10.11
